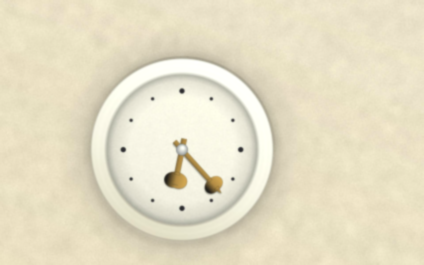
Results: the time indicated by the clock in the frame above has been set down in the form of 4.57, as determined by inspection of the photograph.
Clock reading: 6.23
